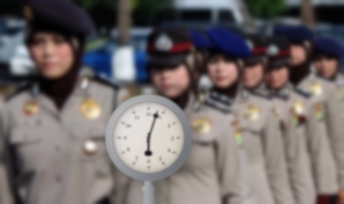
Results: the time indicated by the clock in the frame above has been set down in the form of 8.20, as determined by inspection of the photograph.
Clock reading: 6.03
